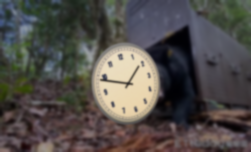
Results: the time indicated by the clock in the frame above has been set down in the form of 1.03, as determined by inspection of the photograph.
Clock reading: 1.49
